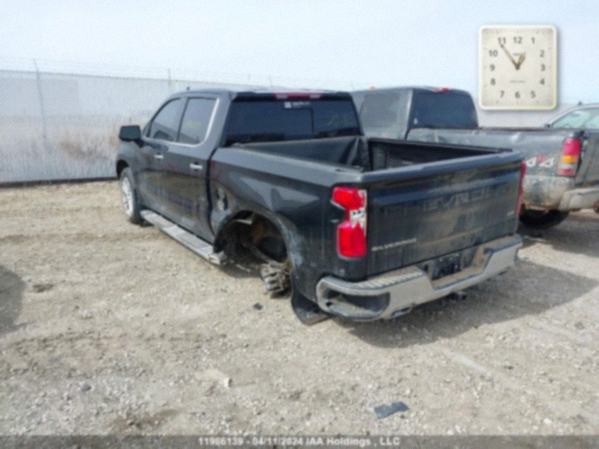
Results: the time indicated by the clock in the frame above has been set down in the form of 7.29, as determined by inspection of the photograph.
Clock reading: 12.54
